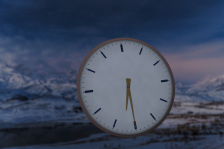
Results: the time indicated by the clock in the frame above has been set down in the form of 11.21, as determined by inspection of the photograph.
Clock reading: 6.30
